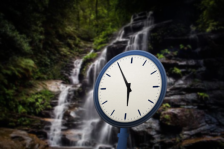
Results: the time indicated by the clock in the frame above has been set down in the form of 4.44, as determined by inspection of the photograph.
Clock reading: 5.55
